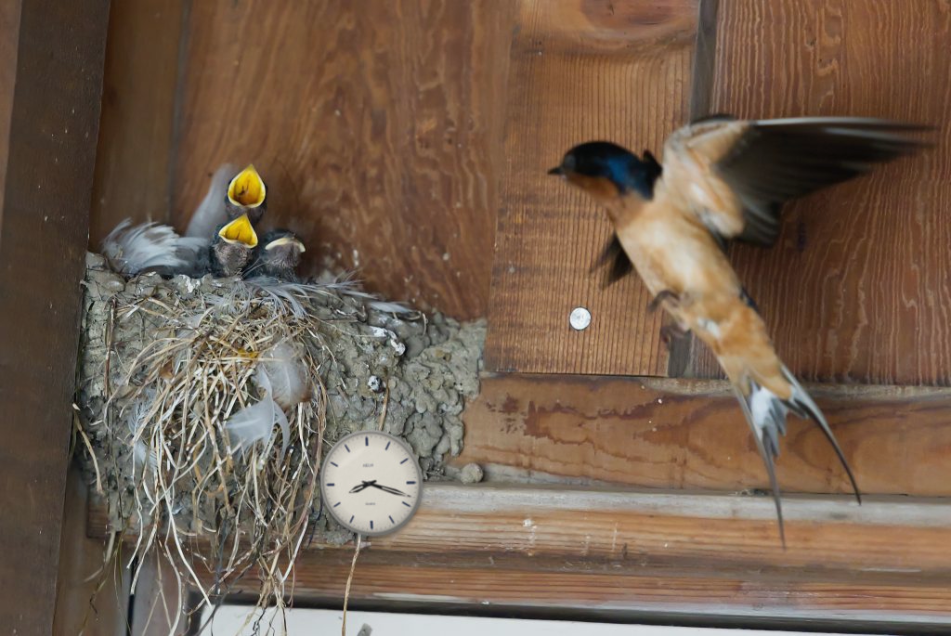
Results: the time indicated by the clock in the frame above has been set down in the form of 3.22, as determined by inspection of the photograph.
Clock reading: 8.18
